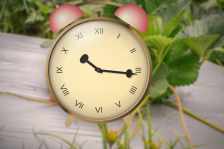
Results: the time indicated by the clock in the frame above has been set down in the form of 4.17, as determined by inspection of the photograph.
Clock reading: 10.16
